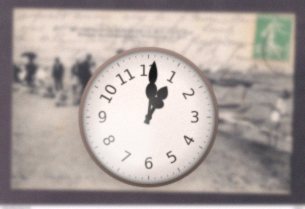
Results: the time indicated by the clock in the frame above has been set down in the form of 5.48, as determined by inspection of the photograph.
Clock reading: 1.01
